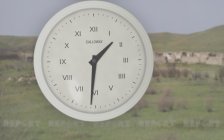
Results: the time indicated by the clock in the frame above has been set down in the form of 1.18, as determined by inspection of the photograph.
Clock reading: 1.31
